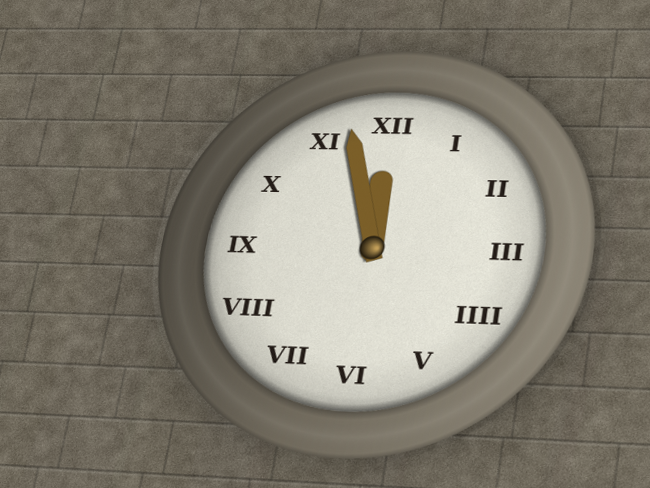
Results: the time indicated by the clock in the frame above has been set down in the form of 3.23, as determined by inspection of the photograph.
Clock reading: 11.57
